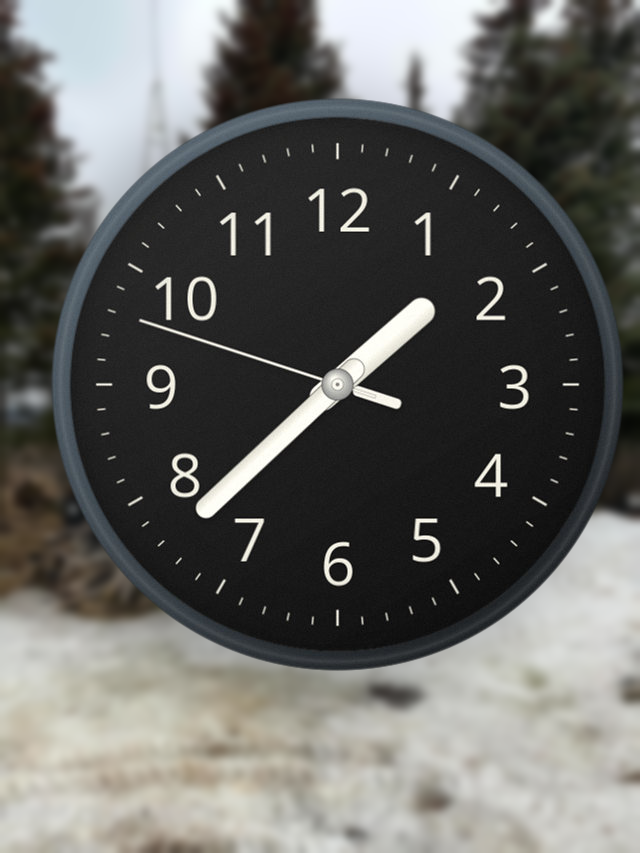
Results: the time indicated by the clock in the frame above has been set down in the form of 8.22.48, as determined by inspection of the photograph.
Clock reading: 1.37.48
